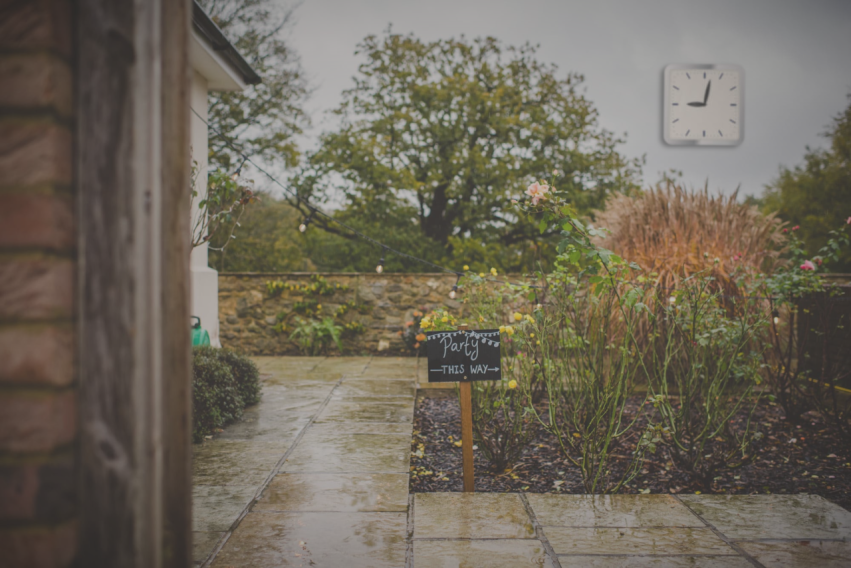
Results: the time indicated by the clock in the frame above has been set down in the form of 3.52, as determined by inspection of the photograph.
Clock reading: 9.02
